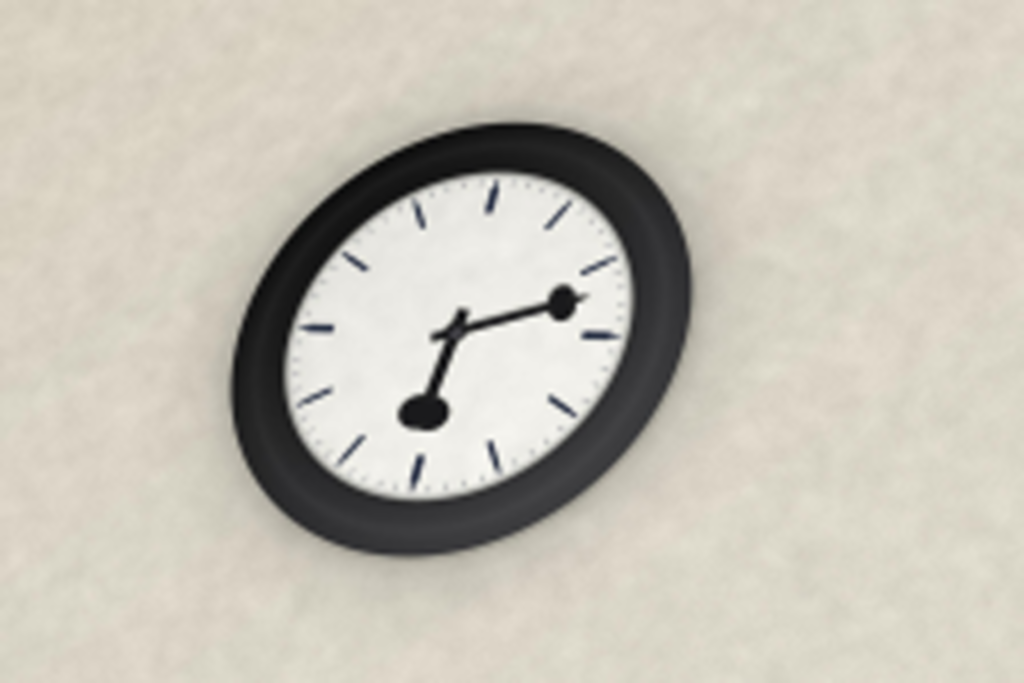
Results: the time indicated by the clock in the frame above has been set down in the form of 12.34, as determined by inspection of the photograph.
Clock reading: 6.12
